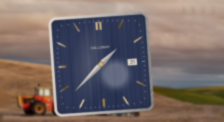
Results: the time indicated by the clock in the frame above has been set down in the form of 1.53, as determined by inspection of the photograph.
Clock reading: 1.38
